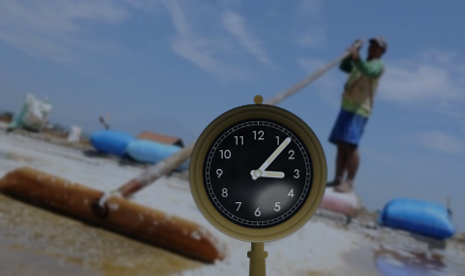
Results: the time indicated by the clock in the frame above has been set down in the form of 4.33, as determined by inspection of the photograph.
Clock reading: 3.07
